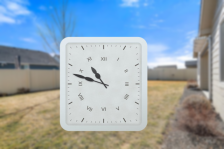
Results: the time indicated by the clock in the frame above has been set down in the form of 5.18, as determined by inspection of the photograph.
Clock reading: 10.48
